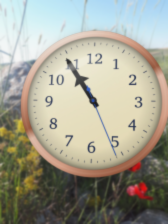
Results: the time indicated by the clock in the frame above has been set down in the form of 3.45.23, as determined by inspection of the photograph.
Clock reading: 10.54.26
